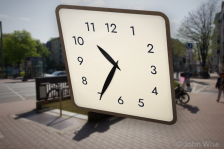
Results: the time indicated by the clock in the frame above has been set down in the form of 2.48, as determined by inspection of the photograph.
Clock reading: 10.35
